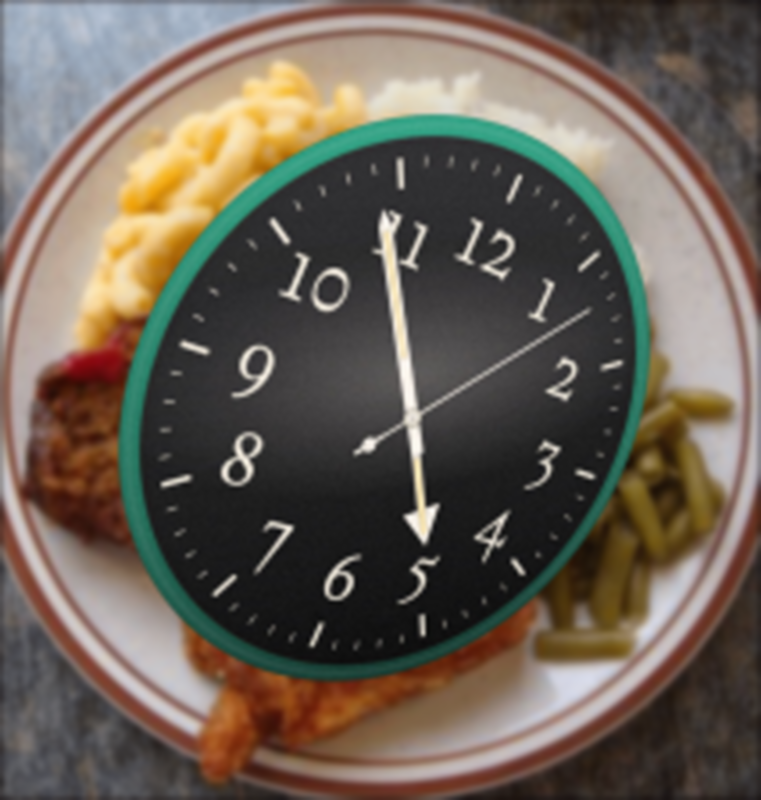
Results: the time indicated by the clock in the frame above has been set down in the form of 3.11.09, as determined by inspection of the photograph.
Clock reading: 4.54.07
